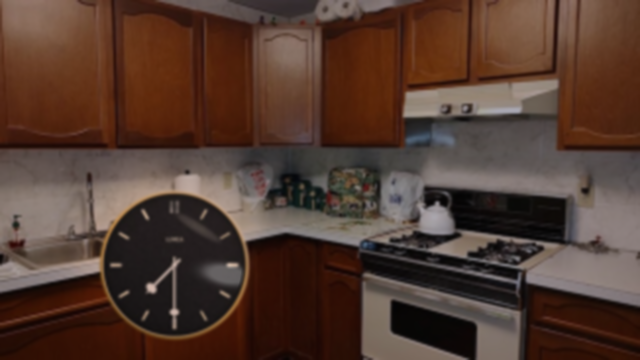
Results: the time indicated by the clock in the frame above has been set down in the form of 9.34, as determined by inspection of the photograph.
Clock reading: 7.30
